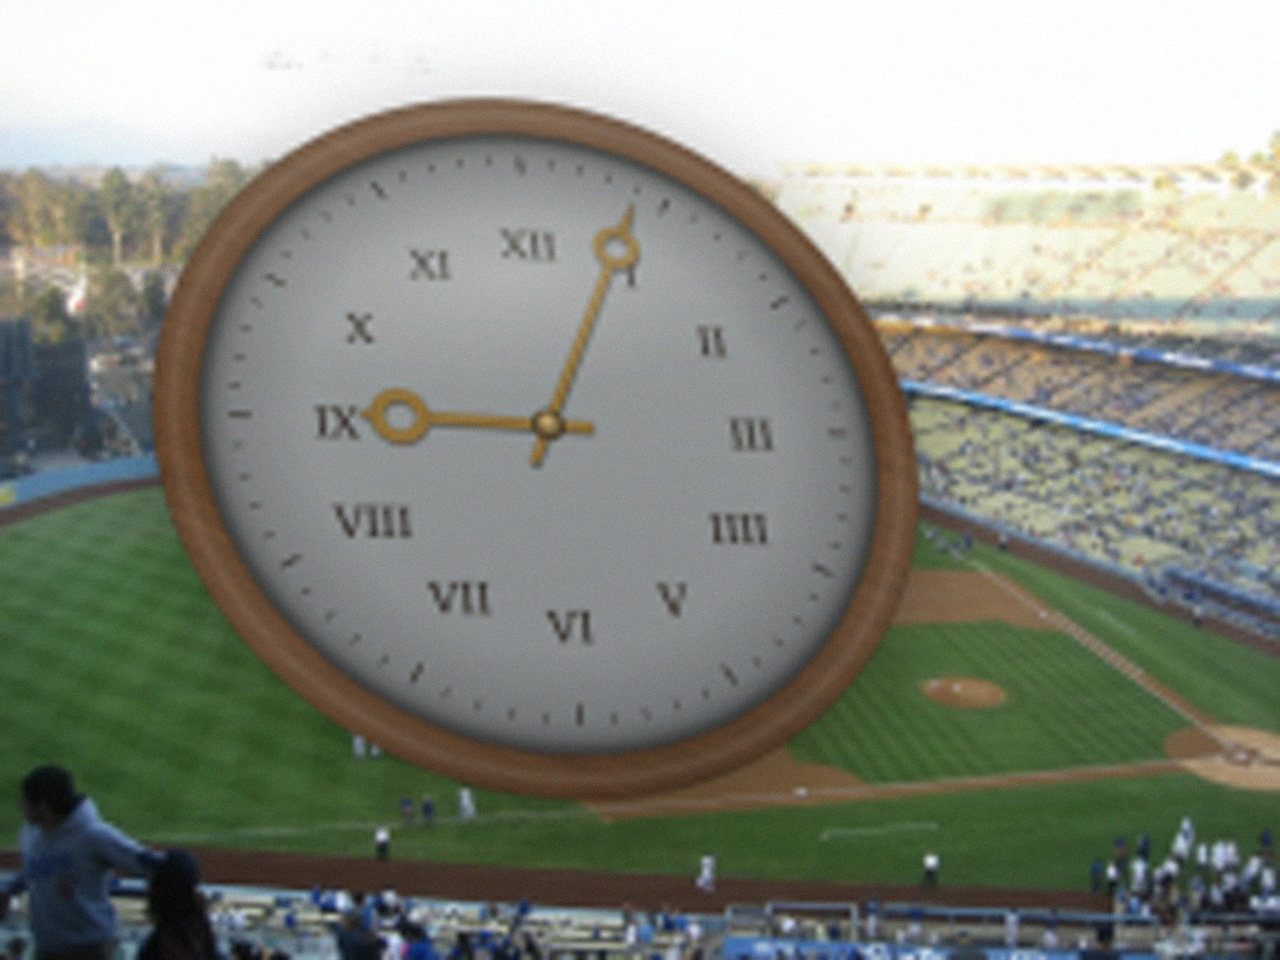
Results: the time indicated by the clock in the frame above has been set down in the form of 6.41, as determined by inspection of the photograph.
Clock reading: 9.04
